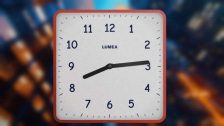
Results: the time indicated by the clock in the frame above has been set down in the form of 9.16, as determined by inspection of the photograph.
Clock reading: 8.14
